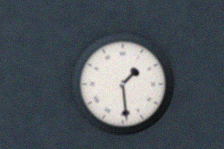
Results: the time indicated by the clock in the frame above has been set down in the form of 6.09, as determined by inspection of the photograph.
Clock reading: 1.29
